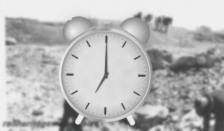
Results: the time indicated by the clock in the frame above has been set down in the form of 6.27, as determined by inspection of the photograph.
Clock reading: 7.00
